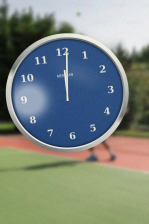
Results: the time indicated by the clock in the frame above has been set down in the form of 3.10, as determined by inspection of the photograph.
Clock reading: 12.01
